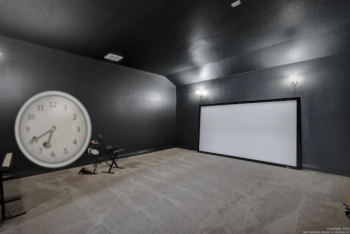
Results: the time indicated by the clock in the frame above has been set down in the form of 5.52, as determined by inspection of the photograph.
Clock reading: 6.40
